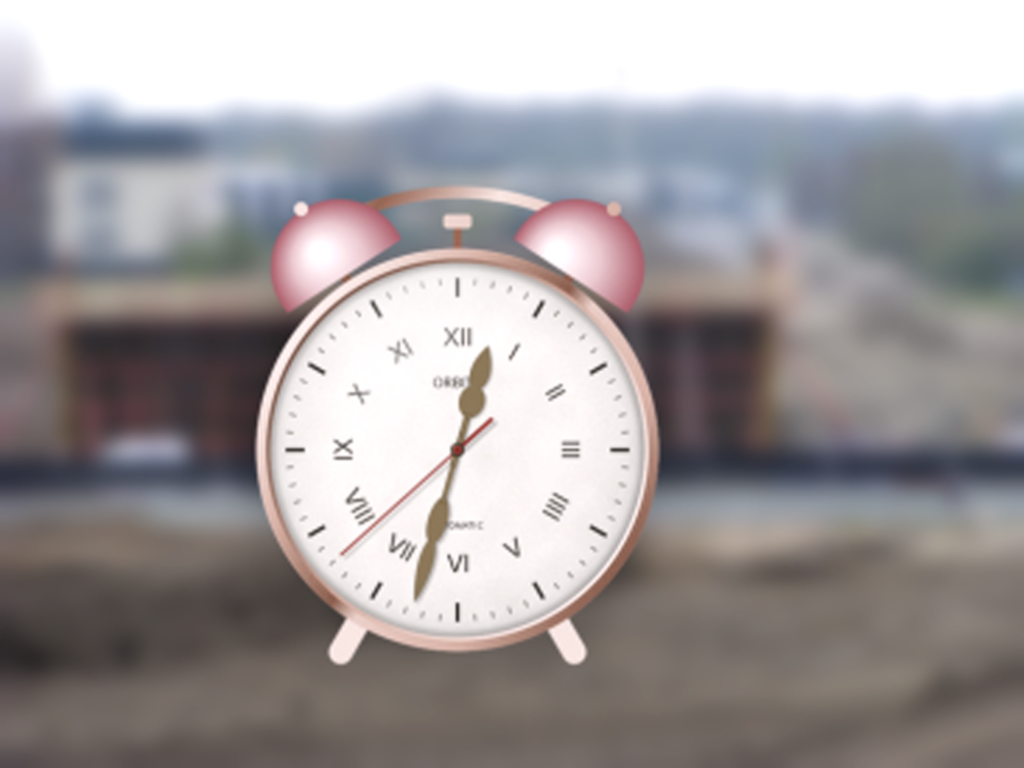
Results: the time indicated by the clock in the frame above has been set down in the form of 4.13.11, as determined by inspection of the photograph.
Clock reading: 12.32.38
